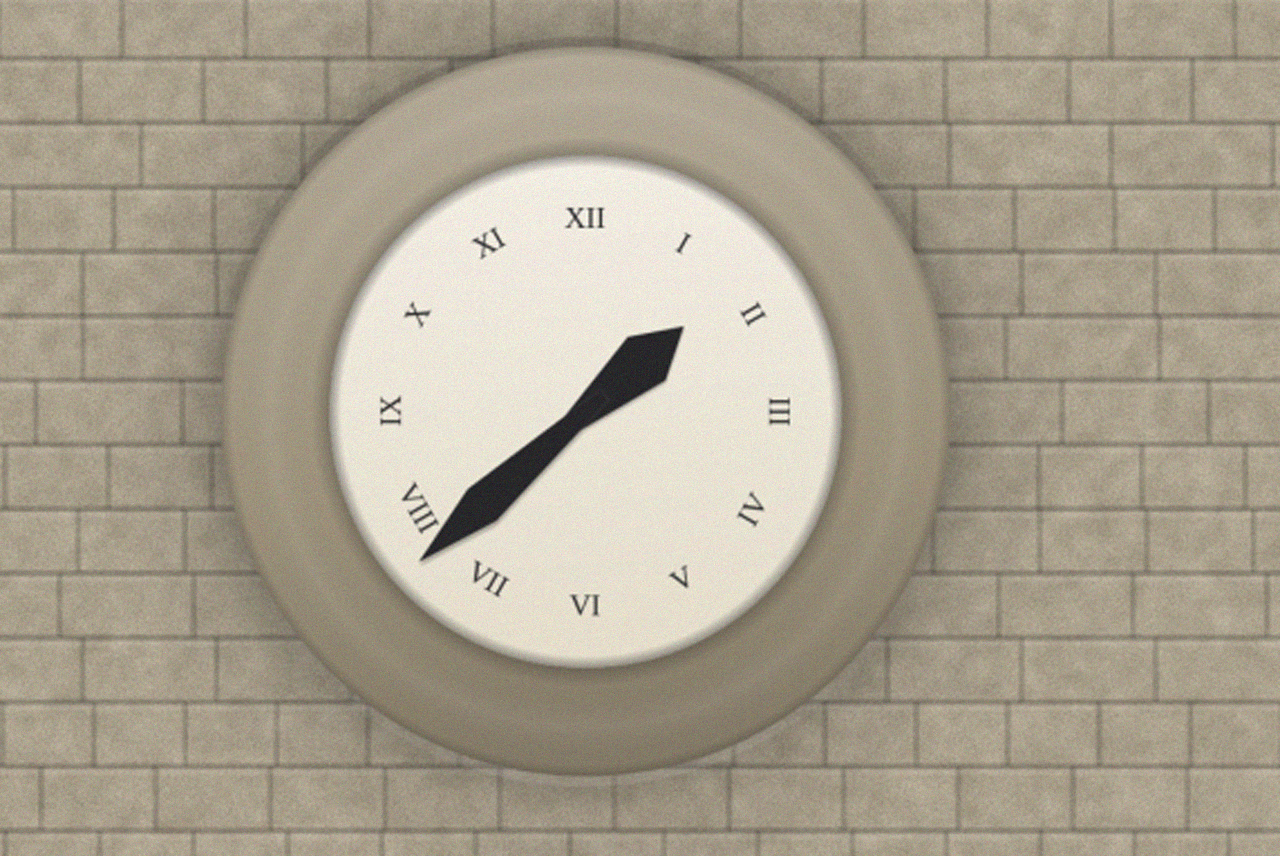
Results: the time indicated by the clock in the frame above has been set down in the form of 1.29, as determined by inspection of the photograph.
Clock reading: 1.38
